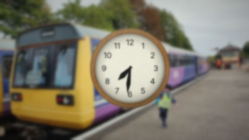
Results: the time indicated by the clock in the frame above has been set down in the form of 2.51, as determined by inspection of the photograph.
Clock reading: 7.31
